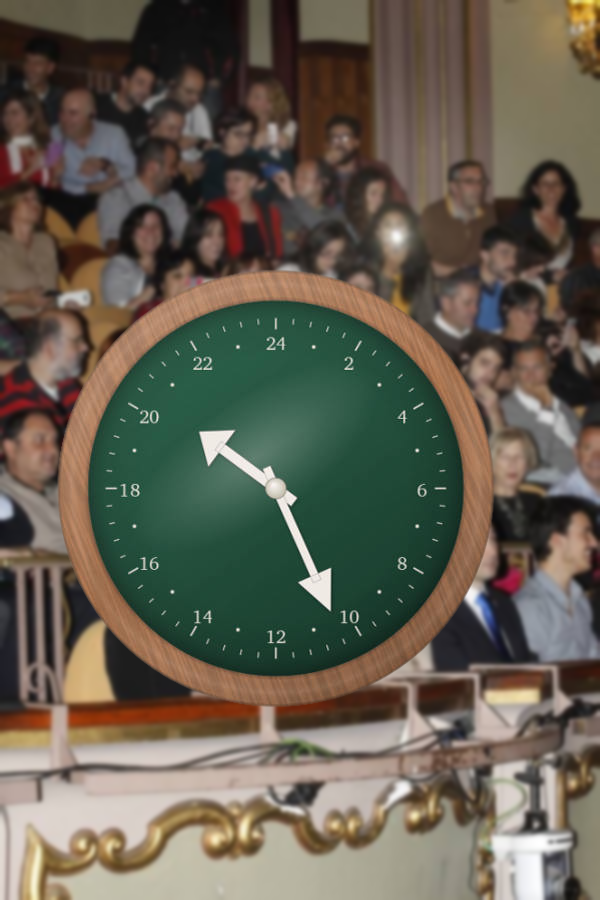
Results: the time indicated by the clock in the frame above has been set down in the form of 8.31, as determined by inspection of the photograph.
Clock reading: 20.26
